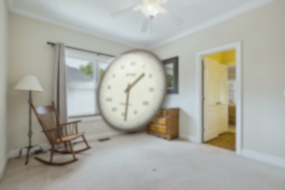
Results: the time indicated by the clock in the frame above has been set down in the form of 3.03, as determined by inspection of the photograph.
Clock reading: 1.29
